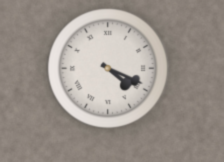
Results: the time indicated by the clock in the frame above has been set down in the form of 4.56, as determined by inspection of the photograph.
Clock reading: 4.19
